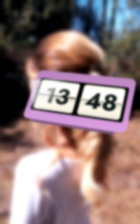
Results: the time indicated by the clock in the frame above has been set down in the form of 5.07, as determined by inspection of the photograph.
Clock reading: 13.48
